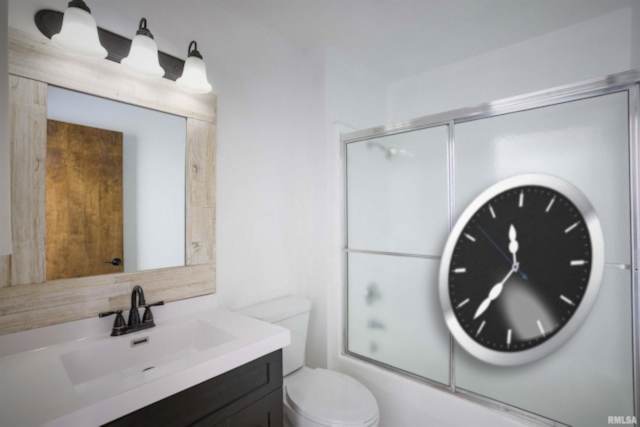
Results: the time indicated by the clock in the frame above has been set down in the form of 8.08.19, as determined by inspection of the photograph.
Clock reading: 11.36.52
